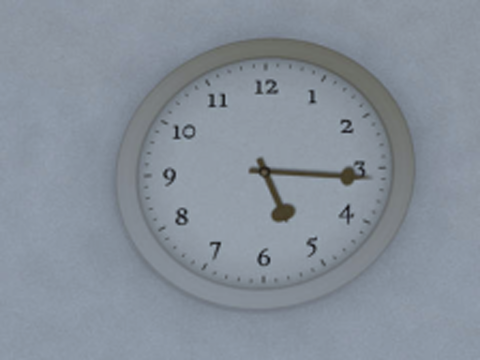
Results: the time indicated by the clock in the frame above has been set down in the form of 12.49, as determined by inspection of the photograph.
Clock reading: 5.16
